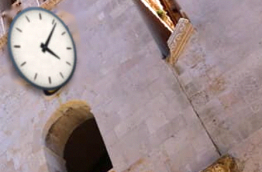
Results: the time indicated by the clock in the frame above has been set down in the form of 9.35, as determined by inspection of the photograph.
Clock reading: 4.06
